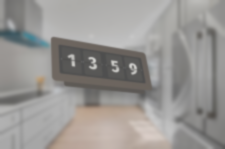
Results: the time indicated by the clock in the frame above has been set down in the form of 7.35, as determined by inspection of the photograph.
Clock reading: 13.59
